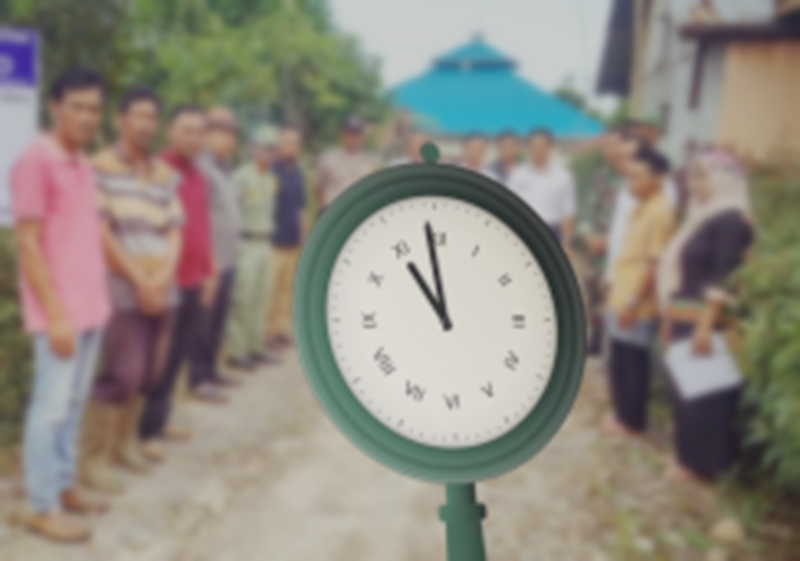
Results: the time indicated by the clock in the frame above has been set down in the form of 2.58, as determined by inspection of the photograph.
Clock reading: 10.59
